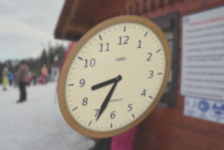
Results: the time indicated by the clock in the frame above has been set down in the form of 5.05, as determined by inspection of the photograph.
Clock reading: 8.34
